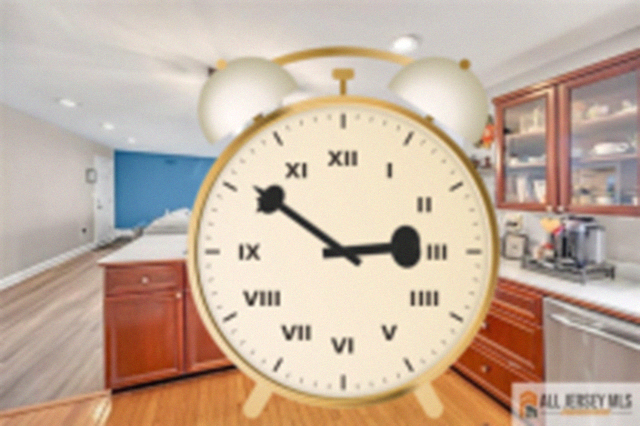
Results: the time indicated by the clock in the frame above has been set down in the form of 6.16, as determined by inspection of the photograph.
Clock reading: 2.51
